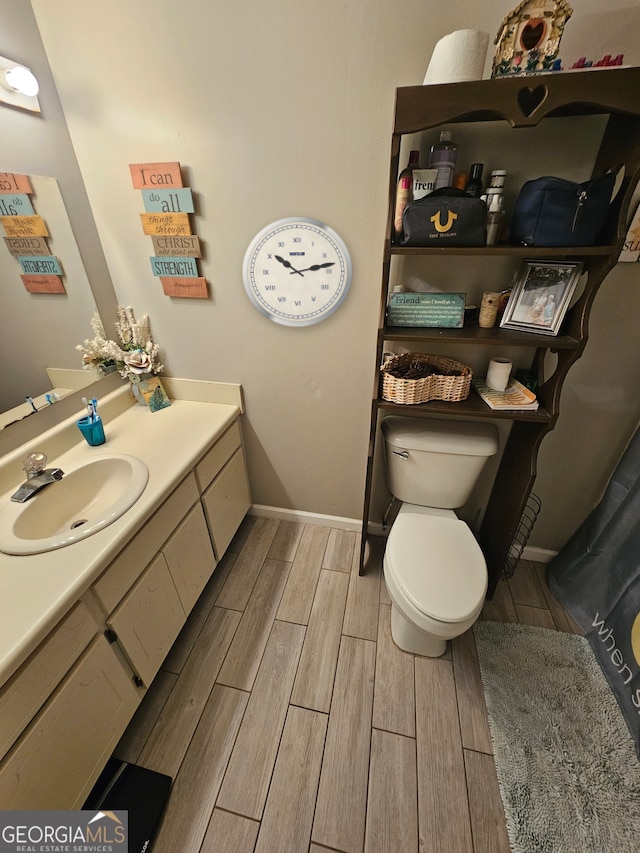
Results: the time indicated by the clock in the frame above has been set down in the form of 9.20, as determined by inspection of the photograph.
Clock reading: 10.13
